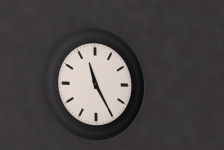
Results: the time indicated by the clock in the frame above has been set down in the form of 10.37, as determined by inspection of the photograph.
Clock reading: 11.25
